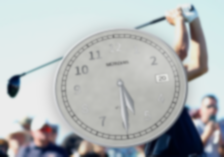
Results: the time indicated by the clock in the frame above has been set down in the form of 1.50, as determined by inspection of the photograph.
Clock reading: 5.30
